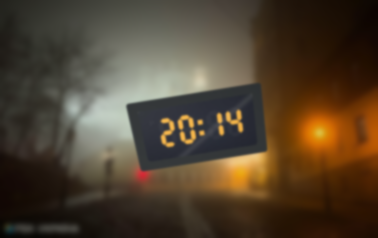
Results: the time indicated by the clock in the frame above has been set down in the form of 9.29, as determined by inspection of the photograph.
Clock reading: 20.14
